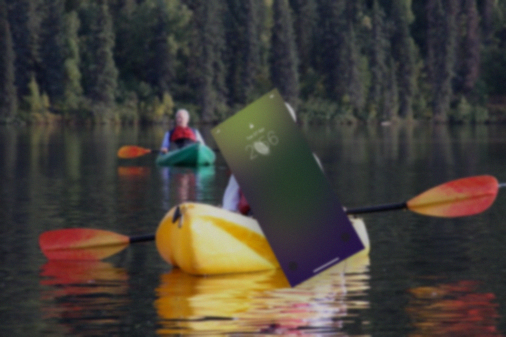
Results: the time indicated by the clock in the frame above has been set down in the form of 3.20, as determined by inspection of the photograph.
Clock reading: 2.56
